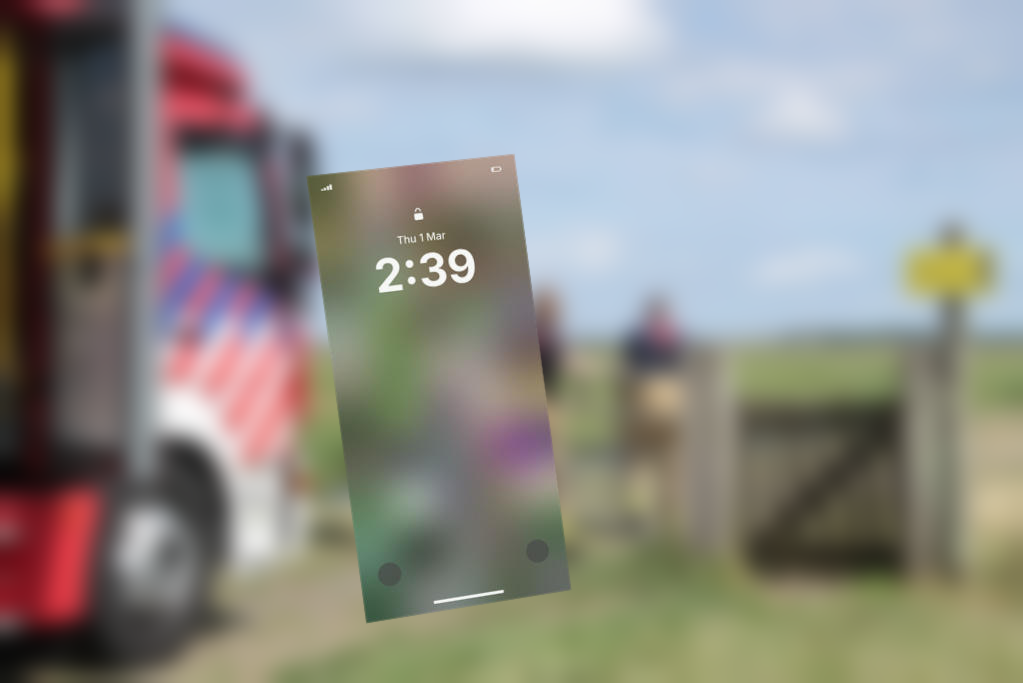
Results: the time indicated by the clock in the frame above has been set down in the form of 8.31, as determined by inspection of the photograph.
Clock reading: 2.39
